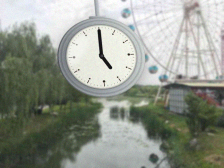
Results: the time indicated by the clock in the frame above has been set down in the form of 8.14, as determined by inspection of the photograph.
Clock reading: 5.00
